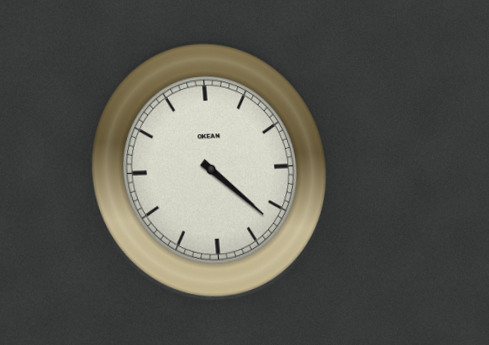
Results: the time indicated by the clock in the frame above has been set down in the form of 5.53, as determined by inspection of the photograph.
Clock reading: 4.22
